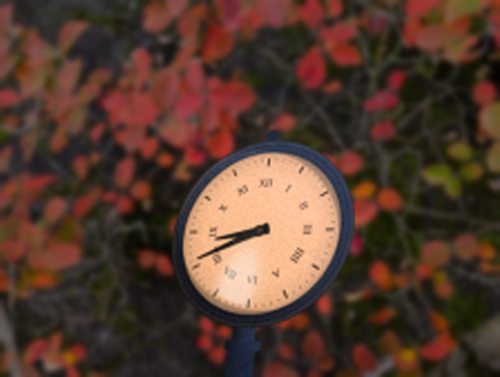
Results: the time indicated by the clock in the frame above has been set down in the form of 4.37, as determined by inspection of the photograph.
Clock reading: 8.41
